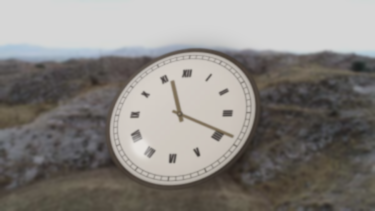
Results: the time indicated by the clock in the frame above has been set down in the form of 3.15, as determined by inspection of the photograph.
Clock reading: 11.19
